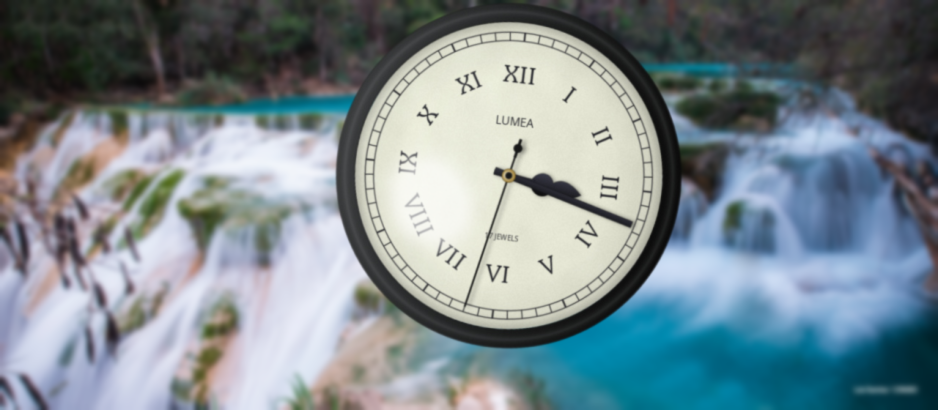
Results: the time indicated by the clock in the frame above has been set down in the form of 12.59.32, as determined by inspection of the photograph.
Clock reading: 3.17.32
